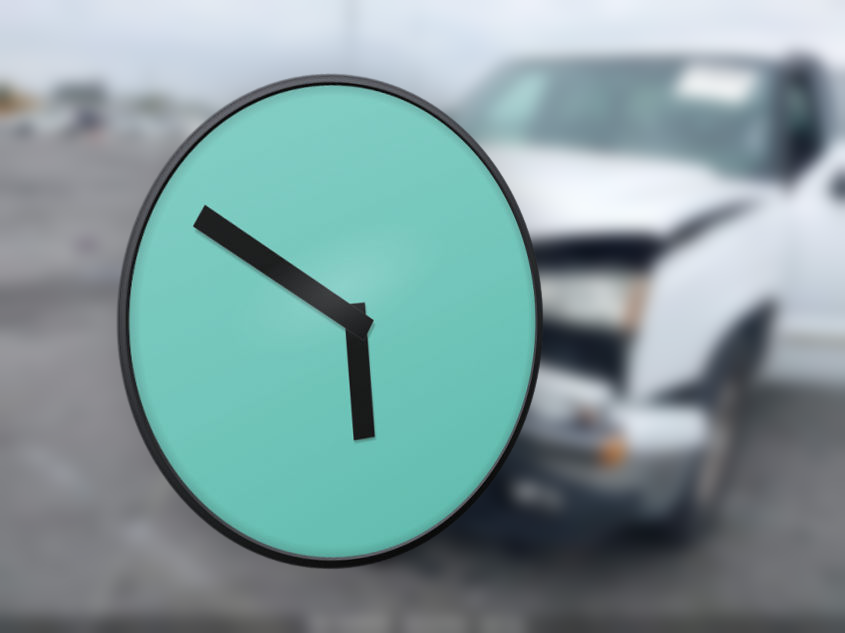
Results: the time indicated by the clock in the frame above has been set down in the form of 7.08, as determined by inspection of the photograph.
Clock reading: 5.50
